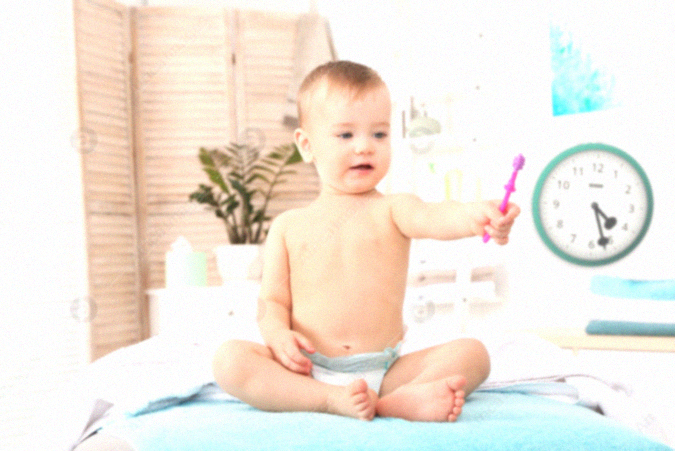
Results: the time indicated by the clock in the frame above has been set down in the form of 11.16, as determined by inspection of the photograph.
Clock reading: 4.27
